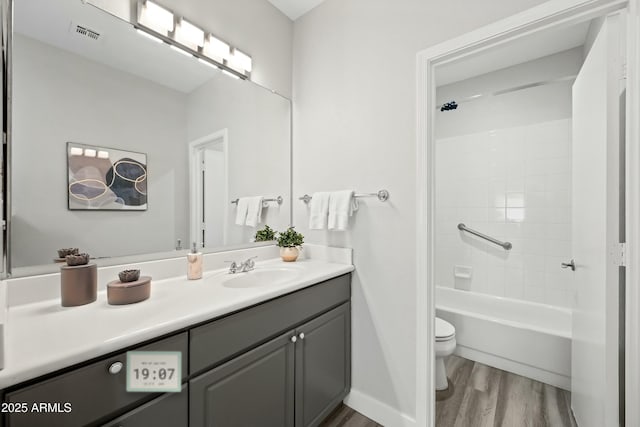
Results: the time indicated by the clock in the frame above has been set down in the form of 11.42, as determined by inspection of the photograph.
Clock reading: 19.07
